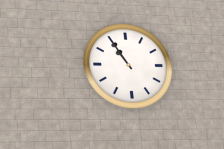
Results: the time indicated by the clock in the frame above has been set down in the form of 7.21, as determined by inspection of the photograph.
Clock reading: 10.55
